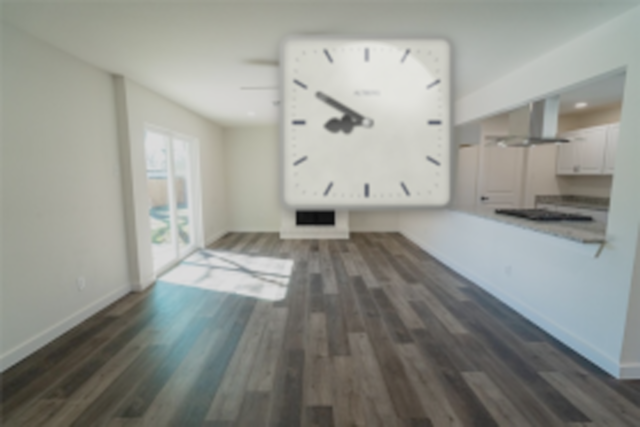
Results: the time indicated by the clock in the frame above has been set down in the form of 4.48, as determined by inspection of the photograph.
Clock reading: 8.50
